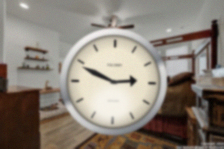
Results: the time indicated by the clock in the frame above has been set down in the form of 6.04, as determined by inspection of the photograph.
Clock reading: 2.49
